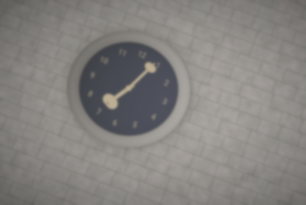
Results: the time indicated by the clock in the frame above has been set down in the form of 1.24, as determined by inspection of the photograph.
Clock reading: 7.04
